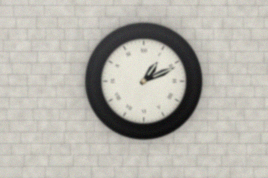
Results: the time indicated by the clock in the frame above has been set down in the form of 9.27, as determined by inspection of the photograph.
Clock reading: 1.11
